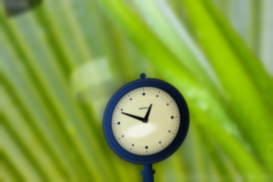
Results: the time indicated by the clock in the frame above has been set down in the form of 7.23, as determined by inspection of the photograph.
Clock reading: 12.49
